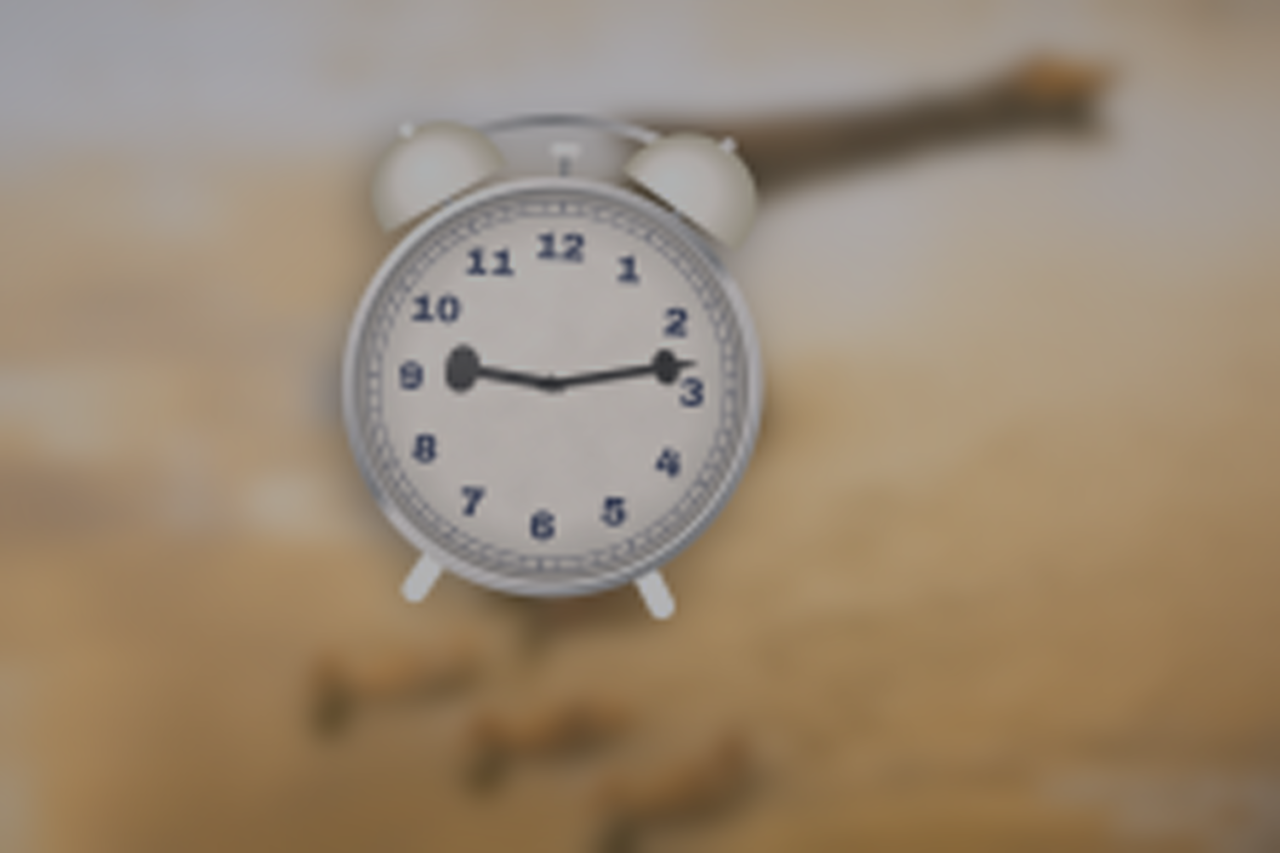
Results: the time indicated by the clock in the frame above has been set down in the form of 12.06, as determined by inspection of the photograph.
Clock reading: 9.13
